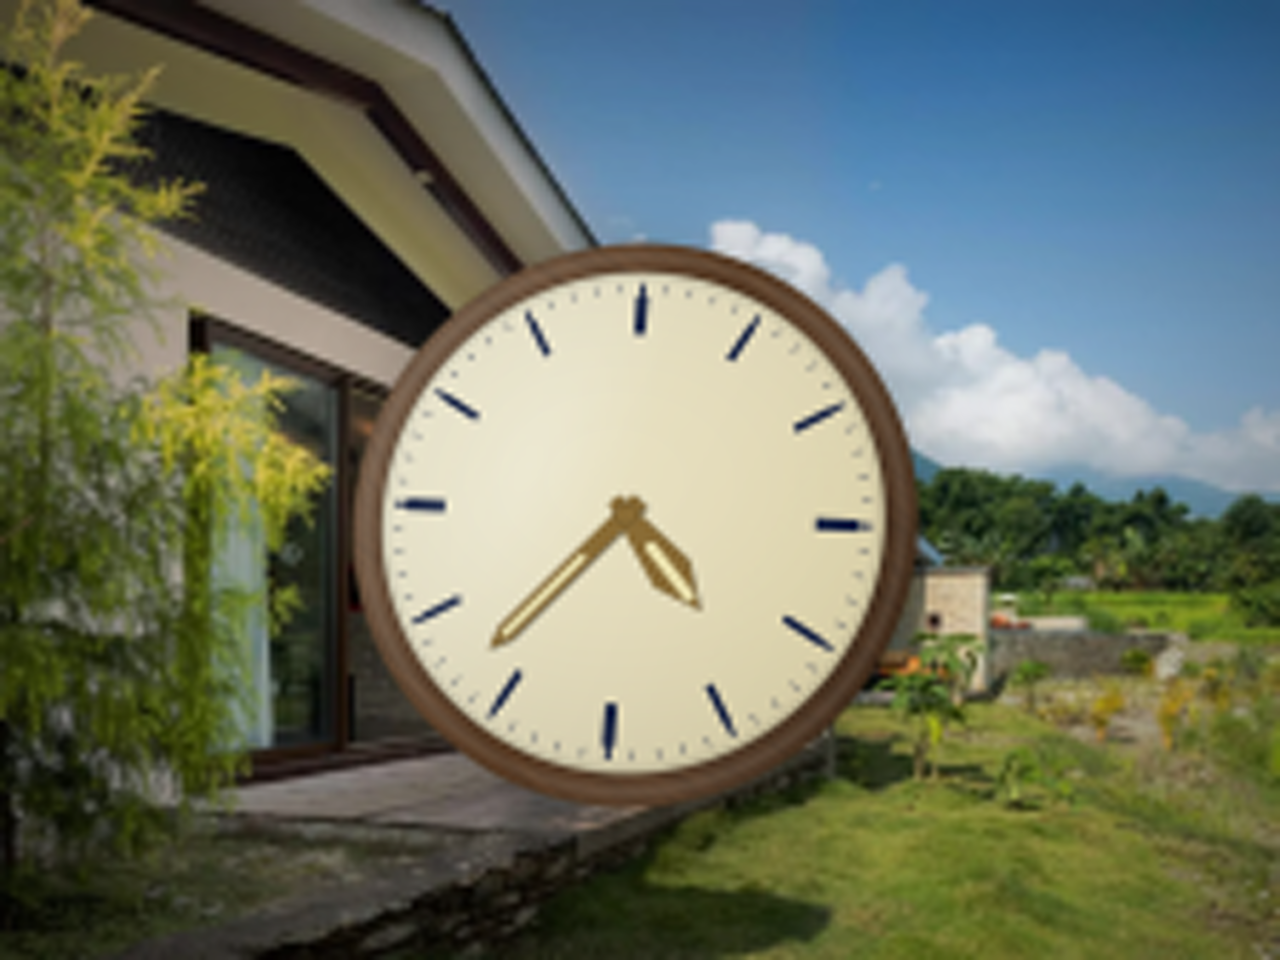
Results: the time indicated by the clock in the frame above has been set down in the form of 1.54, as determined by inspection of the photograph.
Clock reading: 4.37
